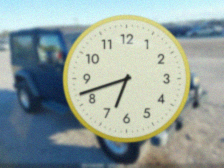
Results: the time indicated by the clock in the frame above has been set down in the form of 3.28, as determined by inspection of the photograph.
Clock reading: 6.42
